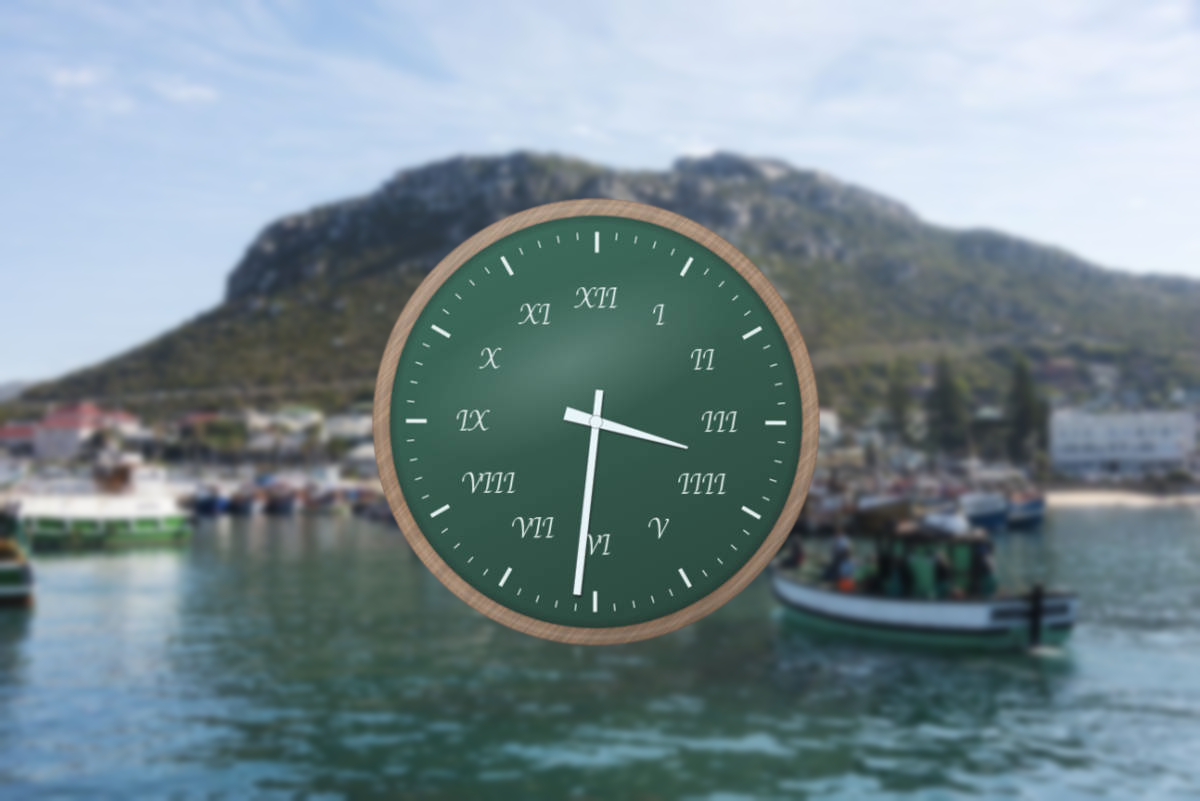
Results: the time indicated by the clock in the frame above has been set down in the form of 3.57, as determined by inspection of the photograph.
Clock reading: 3.31
